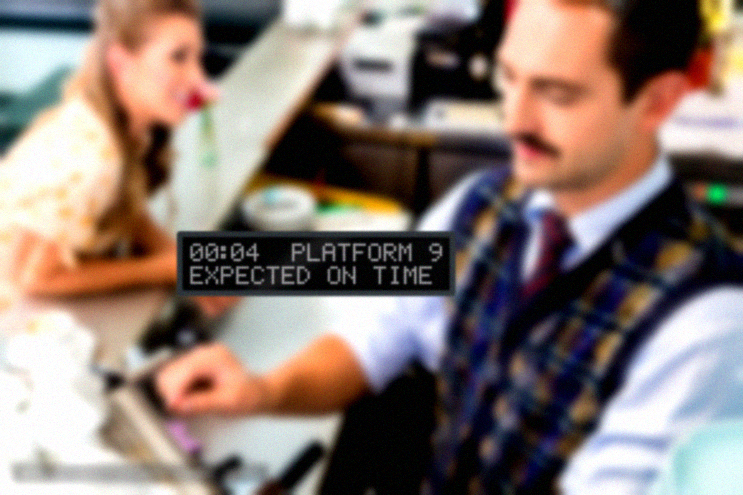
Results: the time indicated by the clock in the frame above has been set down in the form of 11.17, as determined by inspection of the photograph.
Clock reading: 0.04
